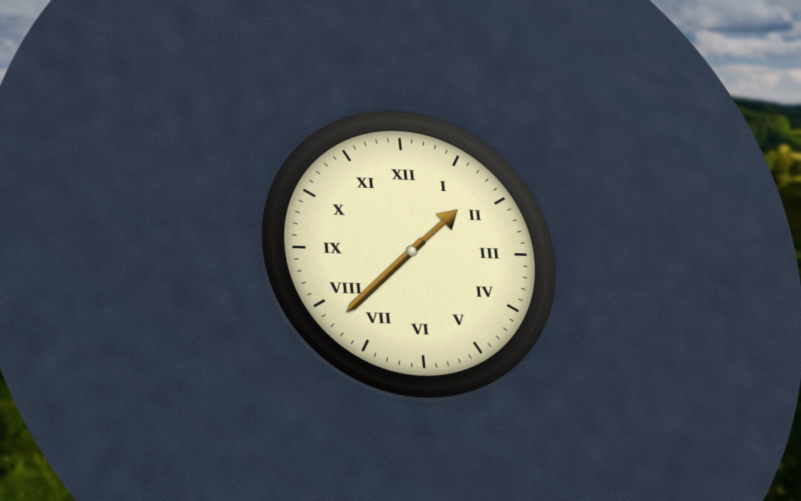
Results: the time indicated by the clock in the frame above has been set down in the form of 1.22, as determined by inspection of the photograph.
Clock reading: 1.38
